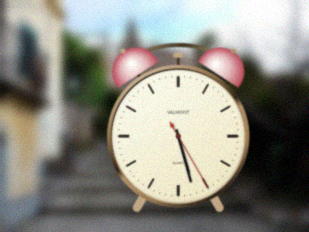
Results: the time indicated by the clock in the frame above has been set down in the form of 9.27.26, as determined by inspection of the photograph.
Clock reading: 5.27.25
